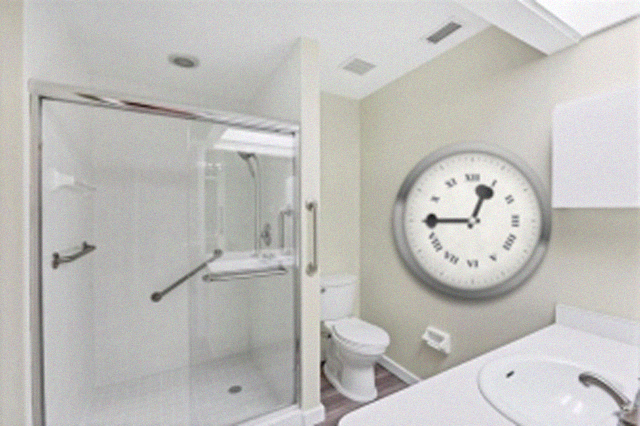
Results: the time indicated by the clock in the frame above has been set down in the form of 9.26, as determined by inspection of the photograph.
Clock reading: 12.45
